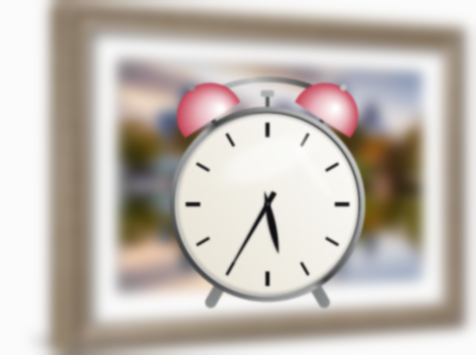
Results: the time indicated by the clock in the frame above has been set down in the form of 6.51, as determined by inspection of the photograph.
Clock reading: 5.35
